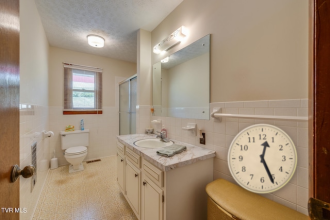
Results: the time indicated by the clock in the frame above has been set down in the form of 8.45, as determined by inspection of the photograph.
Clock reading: 12.26
